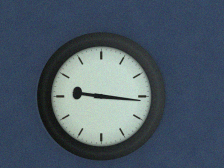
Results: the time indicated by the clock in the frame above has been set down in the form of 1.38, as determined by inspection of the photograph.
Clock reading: 9.16
